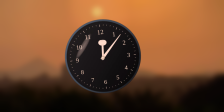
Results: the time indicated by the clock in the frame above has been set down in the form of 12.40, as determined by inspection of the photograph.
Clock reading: 12.07
